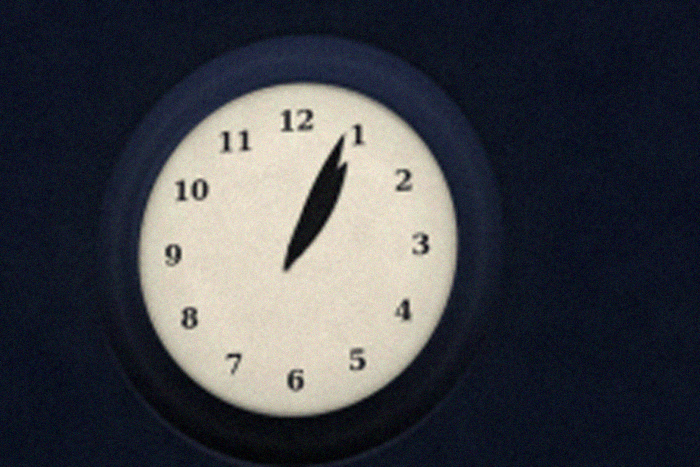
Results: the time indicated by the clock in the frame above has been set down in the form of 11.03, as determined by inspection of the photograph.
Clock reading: 1.04
